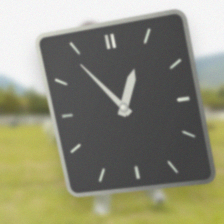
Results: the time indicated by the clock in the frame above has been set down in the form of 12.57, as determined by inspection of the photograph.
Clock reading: 12.54
